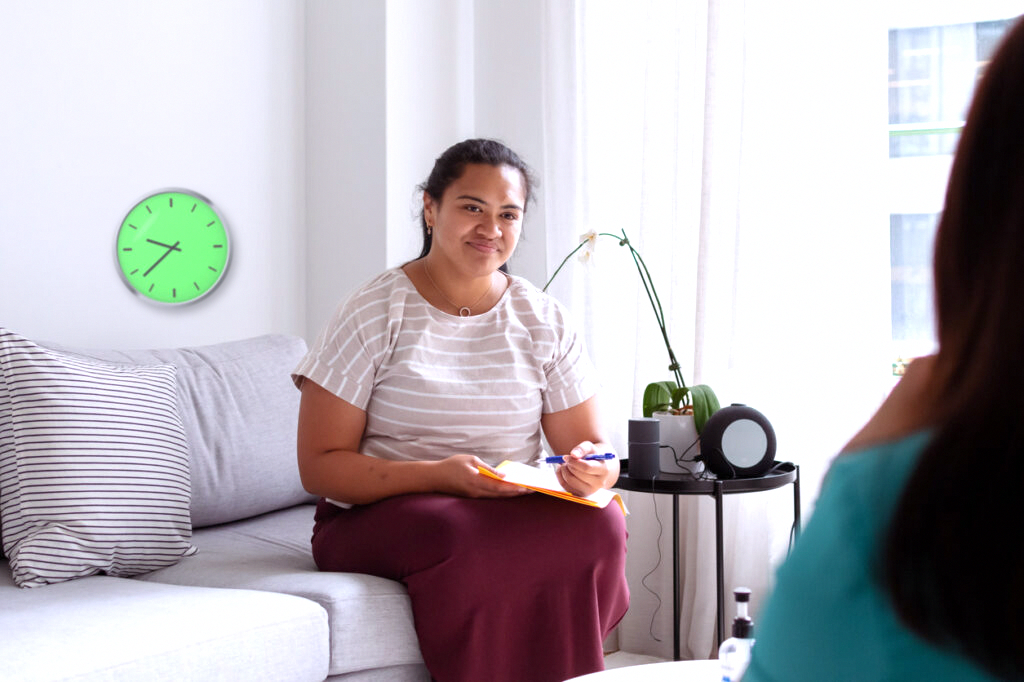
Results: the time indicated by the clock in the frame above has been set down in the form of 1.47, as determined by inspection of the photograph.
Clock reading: 9.38
